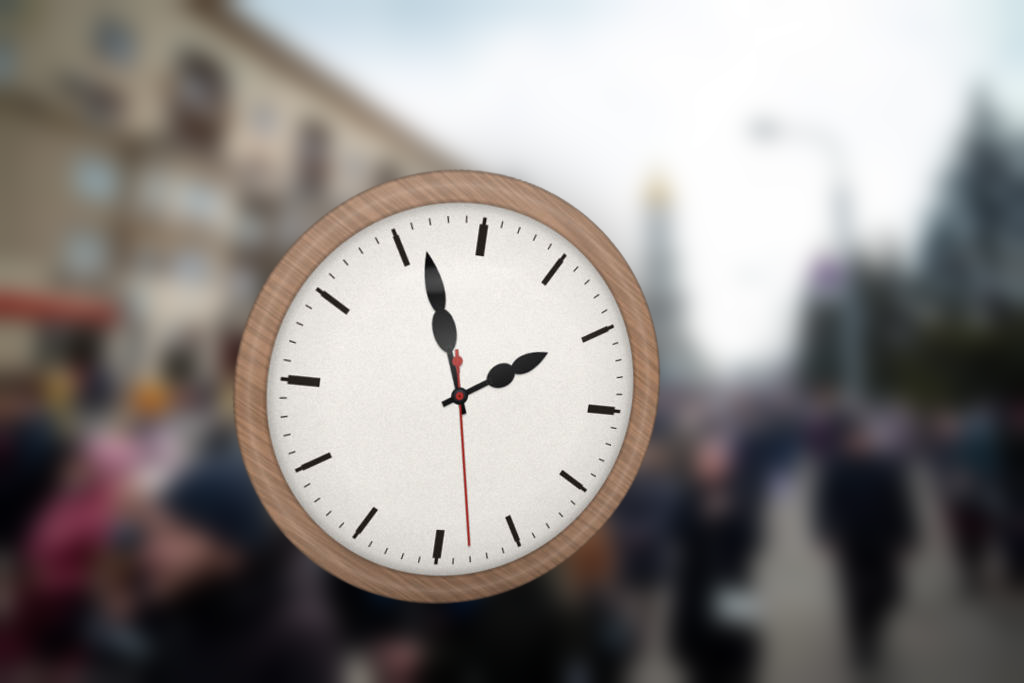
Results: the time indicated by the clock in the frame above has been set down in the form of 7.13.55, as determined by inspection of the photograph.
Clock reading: 1.56.28
